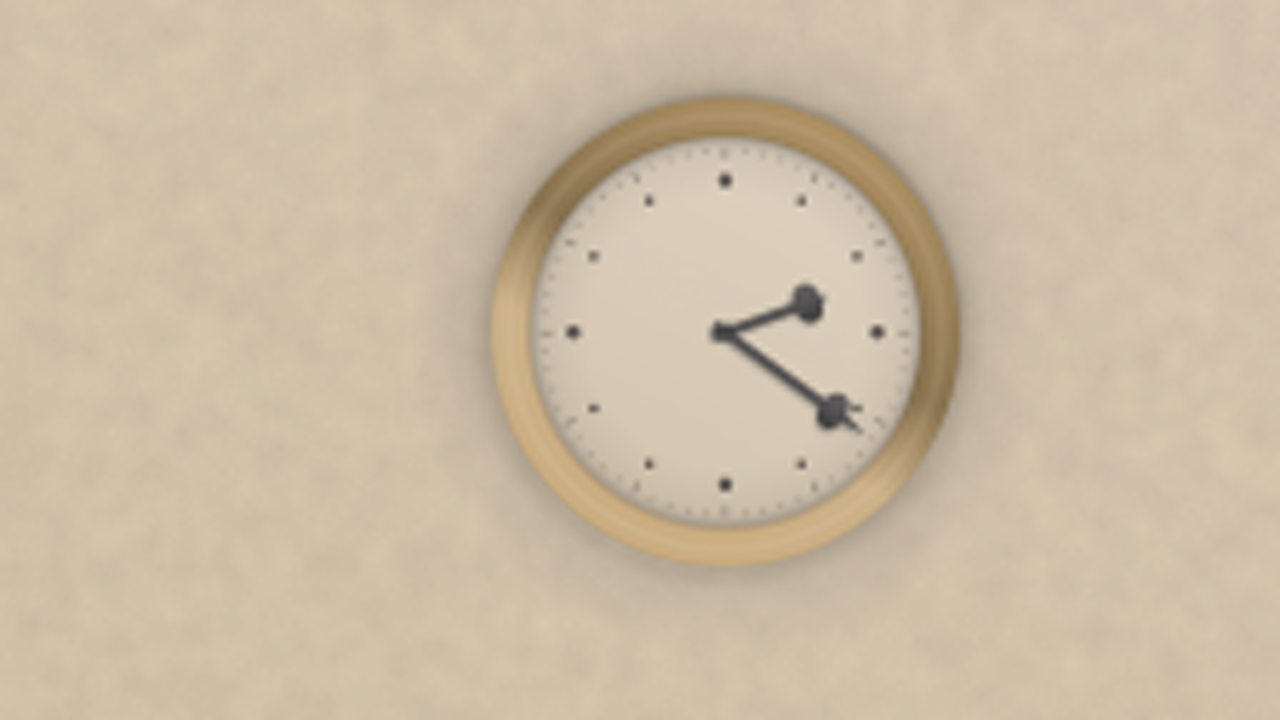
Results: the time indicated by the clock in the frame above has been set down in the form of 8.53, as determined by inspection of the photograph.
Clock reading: 2.21
